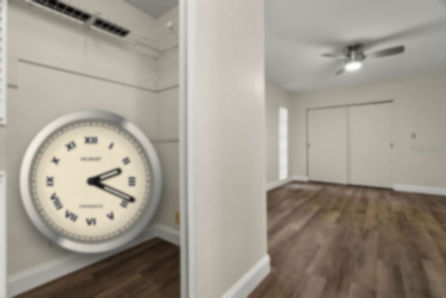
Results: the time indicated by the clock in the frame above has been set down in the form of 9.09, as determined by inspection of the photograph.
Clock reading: 2.19
